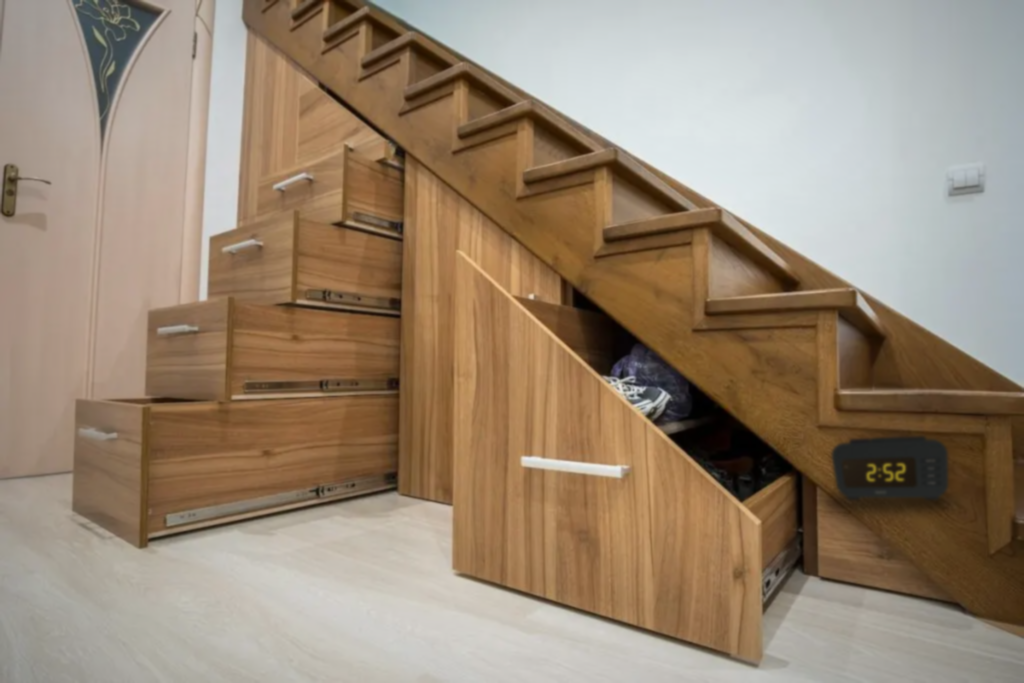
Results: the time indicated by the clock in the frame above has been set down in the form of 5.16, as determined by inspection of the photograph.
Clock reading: 2.52
